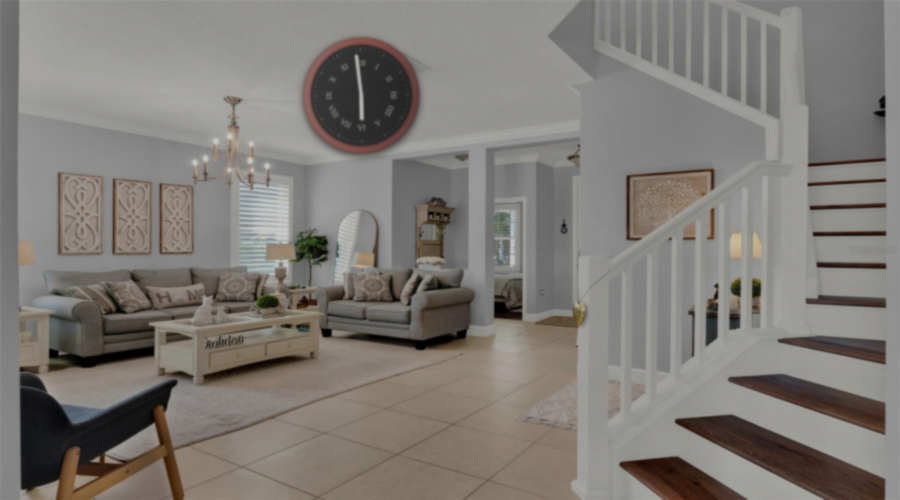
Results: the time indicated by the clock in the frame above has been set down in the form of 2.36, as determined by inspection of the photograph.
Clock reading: 5.59
